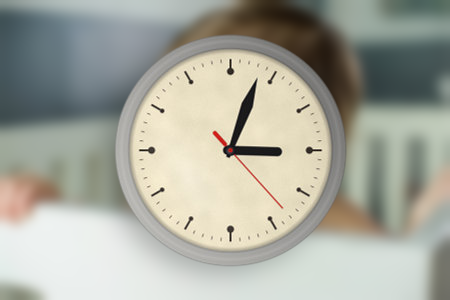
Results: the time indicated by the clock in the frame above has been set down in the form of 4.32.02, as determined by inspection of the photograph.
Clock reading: 3.03.23
